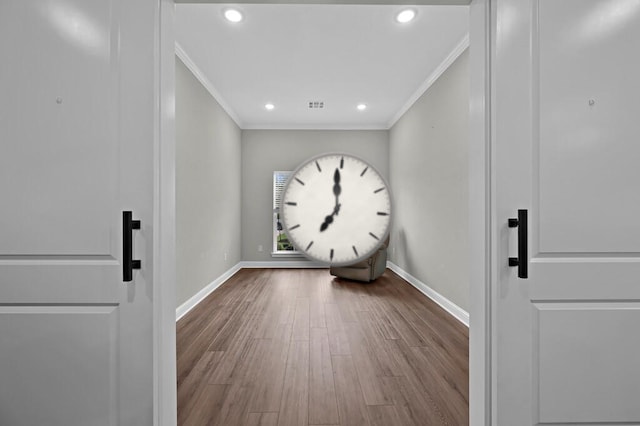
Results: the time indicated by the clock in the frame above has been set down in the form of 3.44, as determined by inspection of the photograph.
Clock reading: 6.59
